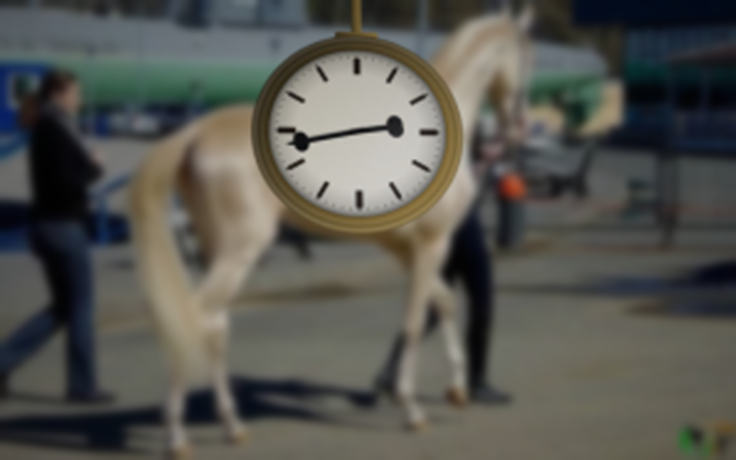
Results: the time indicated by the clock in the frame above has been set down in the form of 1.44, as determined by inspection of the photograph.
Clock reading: 2.43
